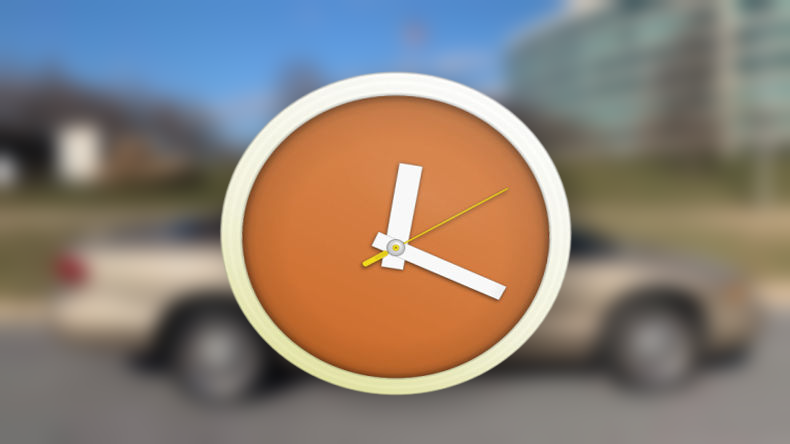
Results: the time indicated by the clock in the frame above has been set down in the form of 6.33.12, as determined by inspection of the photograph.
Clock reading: 12.19.10
